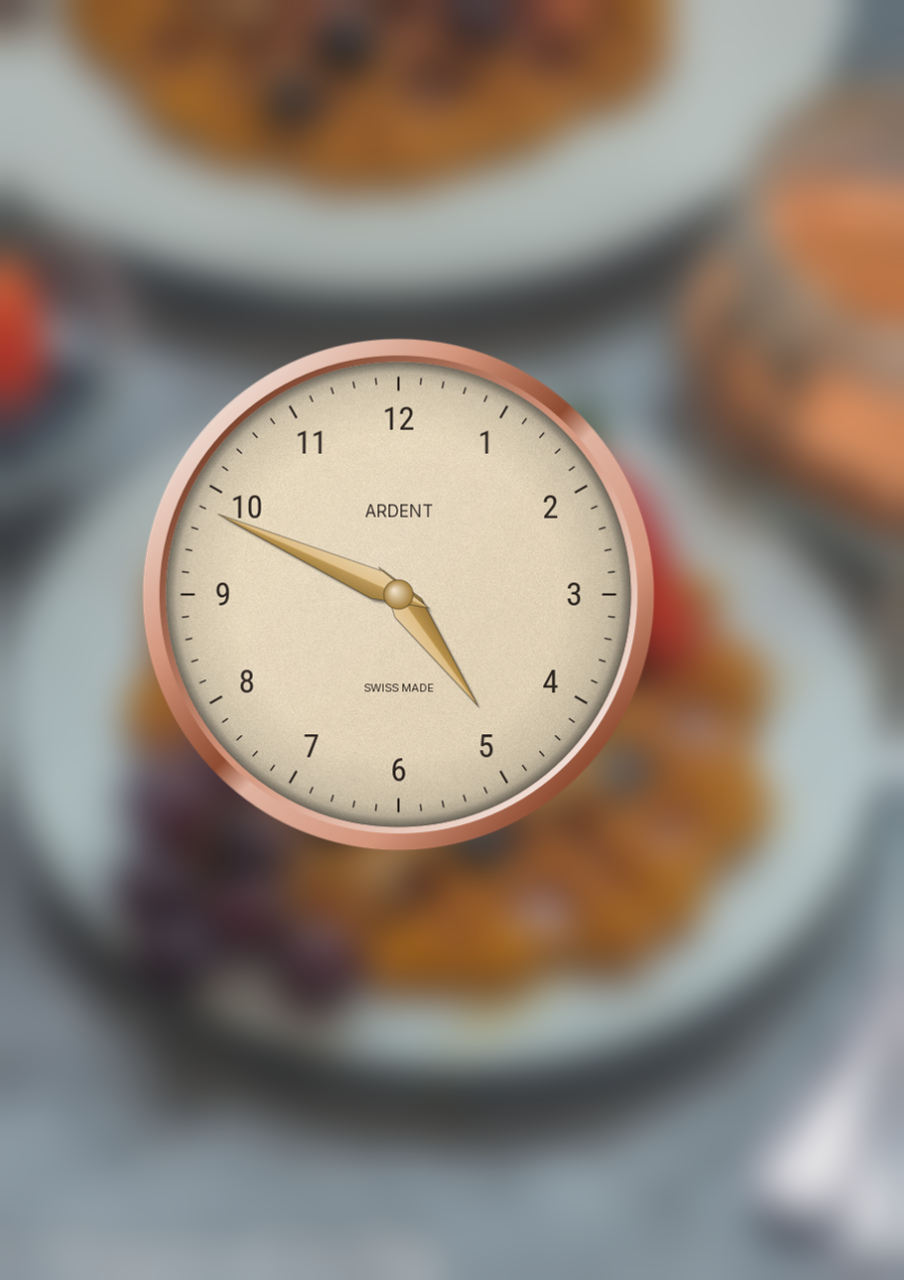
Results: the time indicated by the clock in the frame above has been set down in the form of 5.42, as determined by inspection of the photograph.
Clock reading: 4.49
